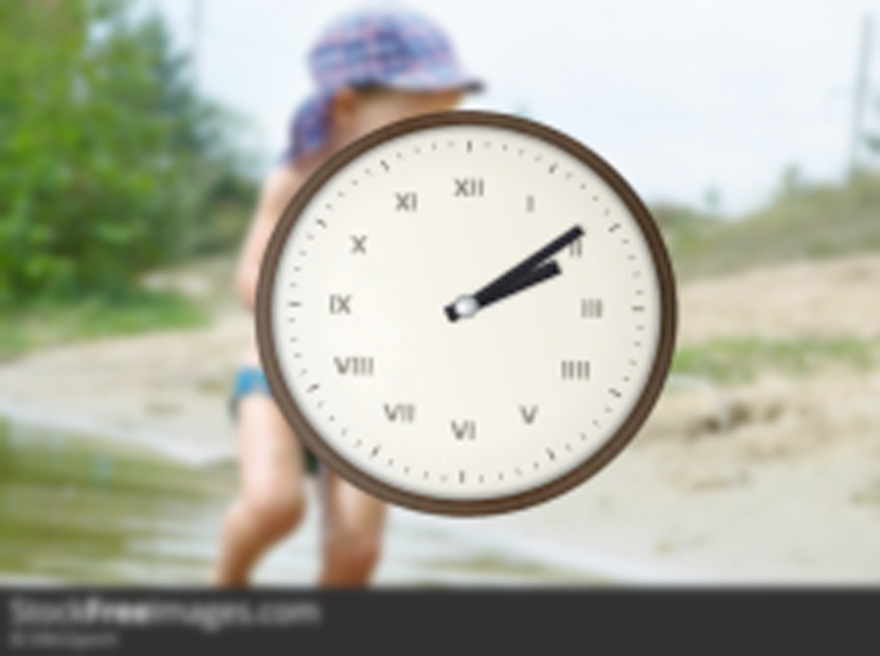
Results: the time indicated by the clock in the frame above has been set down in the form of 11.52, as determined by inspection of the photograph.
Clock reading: 2.09
